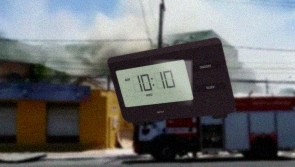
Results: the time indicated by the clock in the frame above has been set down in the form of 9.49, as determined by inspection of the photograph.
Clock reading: 10.10
